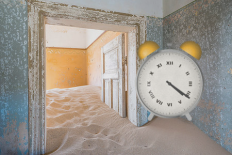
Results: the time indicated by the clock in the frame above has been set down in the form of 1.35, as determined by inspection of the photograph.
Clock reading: 4.21
